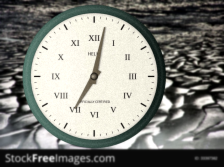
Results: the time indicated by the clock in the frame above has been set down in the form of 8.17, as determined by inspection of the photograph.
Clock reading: 7.02
